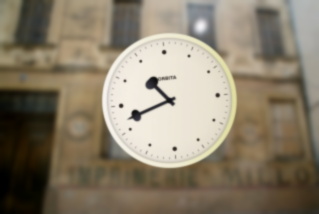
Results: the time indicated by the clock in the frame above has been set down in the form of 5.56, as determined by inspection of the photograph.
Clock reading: 10.42
